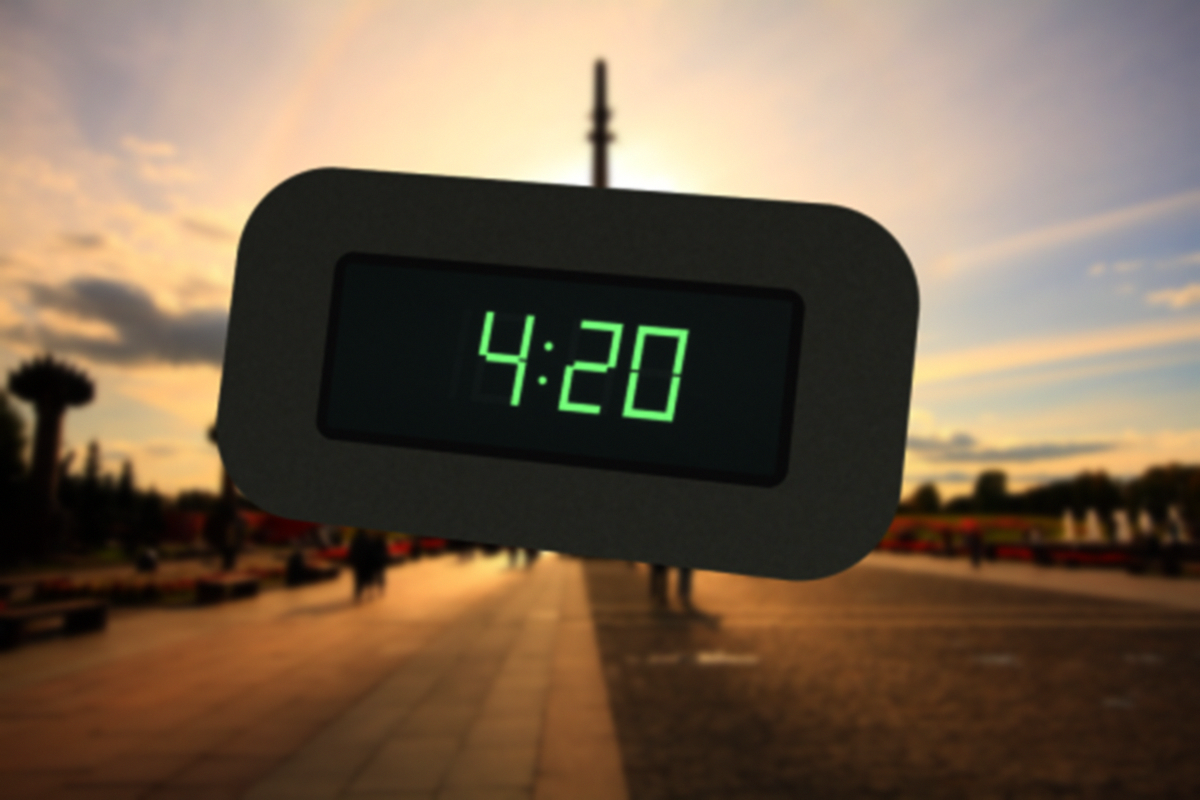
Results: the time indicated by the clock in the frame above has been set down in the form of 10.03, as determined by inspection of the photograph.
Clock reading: 4.20
